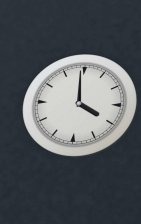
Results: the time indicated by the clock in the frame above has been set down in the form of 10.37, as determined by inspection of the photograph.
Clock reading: 3.59
